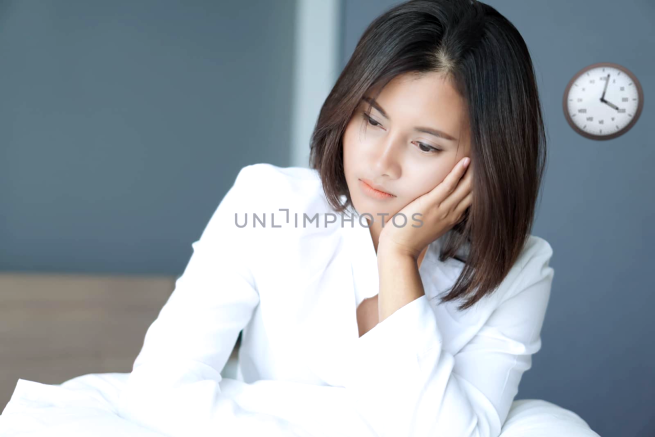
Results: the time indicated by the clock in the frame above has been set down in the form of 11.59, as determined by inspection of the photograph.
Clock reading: 4.02
